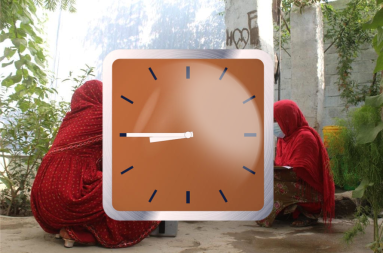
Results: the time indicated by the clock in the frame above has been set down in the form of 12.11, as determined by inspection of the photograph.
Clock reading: 8.45
